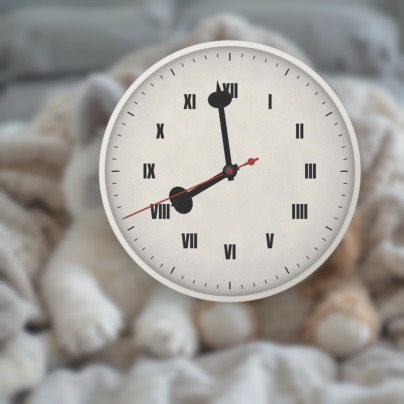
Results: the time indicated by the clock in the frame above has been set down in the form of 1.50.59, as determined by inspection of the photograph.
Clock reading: 7.58.41
